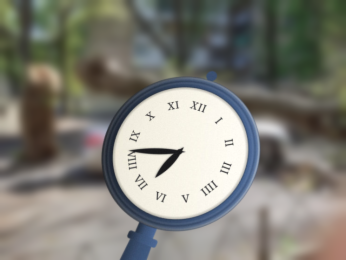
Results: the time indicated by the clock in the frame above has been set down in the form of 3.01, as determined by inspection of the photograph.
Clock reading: 6.42
